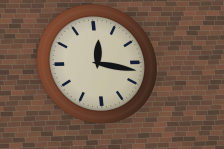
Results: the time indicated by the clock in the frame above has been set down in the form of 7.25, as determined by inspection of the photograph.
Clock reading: 12.17
